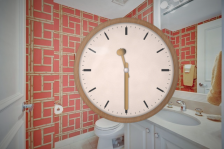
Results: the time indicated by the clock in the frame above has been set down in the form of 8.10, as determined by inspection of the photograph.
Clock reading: 11.30
